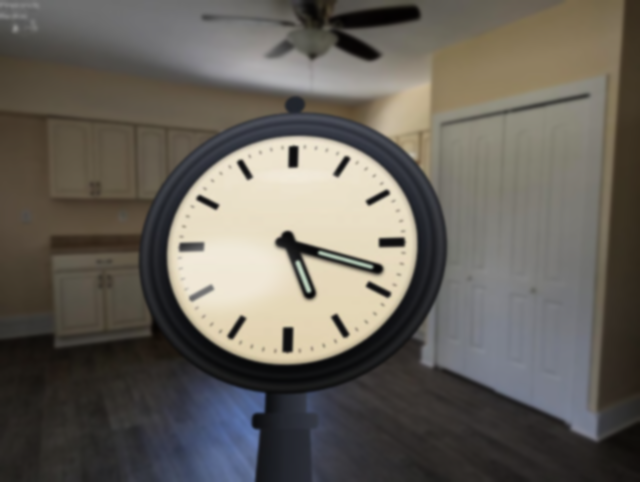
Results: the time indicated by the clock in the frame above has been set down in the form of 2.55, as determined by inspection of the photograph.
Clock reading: 5.18
